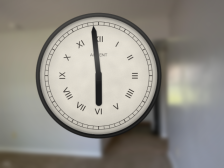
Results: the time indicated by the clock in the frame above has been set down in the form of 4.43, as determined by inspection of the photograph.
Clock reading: 5.59
